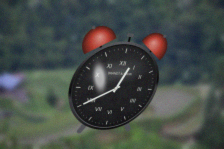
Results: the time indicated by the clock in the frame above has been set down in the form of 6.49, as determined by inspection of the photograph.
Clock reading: 12.40
